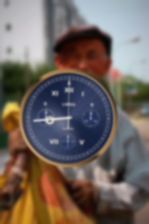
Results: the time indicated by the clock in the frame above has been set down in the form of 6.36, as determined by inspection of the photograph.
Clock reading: 8.44
